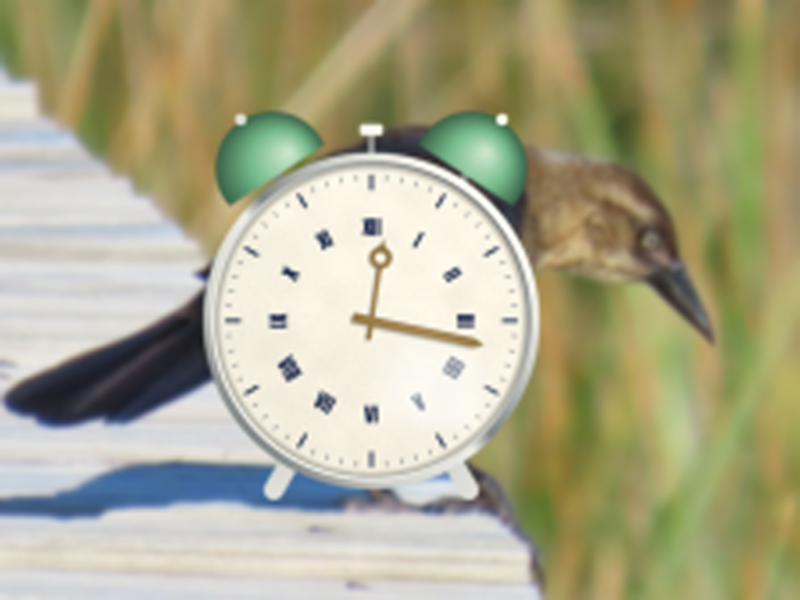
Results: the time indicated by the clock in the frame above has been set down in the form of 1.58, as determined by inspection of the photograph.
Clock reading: 12.17
